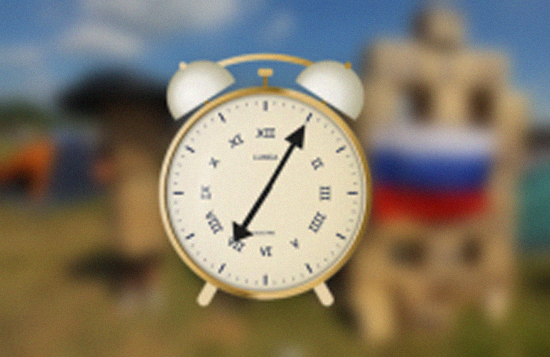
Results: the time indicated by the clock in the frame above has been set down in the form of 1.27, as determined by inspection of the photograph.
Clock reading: 7.05
